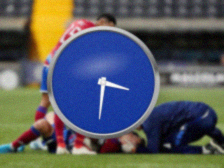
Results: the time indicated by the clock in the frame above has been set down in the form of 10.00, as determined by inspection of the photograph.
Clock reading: 3.31
